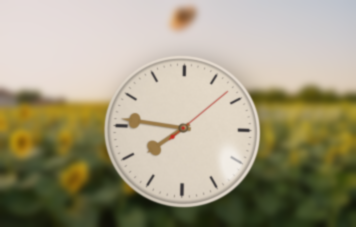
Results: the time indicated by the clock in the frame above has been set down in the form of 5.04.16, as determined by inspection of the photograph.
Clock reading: 7.46.08
